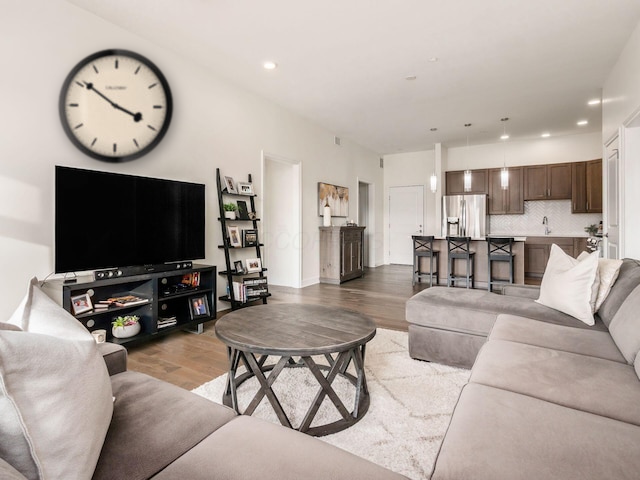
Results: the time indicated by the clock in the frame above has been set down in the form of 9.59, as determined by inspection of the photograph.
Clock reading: 3.51
